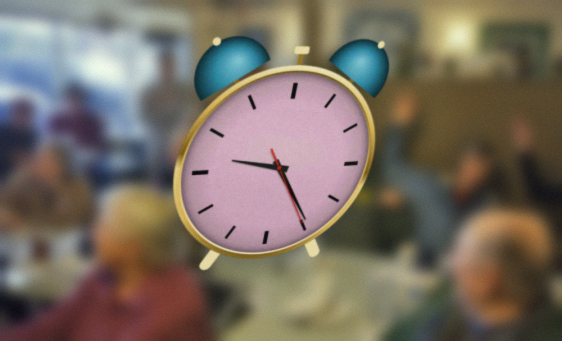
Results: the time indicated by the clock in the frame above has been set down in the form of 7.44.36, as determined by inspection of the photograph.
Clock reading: 9.24.25
